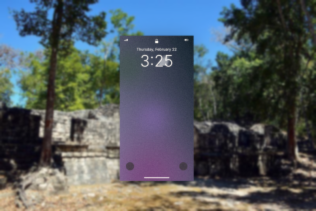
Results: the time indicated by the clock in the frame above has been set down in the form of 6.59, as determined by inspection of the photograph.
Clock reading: 3.25
